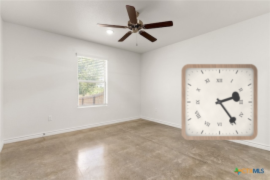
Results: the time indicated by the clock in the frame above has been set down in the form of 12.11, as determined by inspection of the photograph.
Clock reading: 2.24
